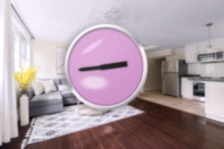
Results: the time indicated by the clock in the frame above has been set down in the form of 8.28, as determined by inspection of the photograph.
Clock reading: 2.44
